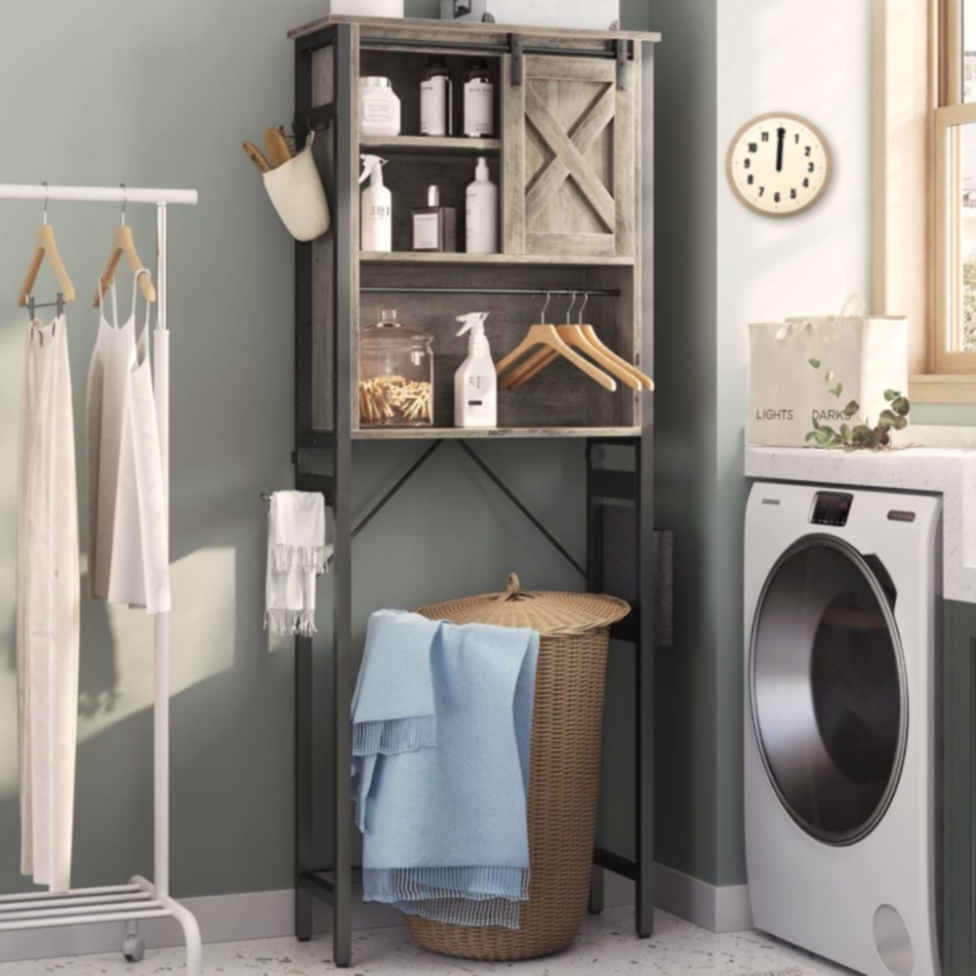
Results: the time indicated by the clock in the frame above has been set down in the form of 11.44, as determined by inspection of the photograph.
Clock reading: 12.00
